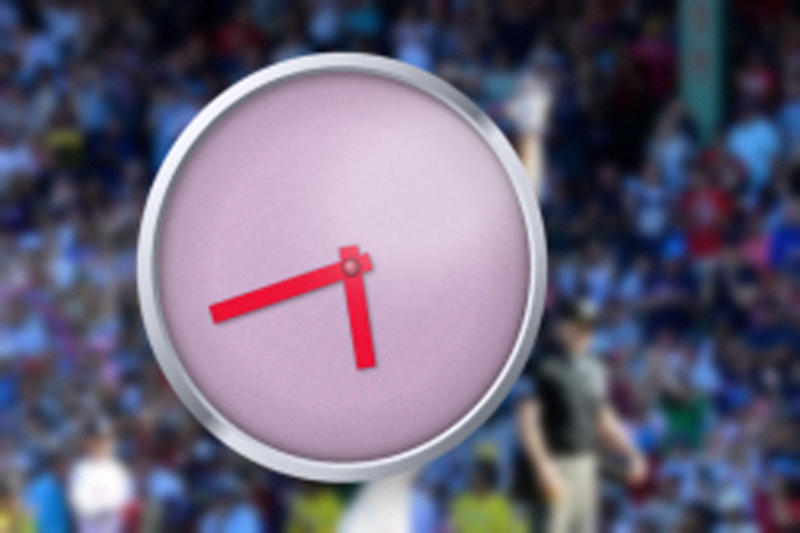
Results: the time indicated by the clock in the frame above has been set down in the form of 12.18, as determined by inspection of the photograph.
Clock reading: 5.42
